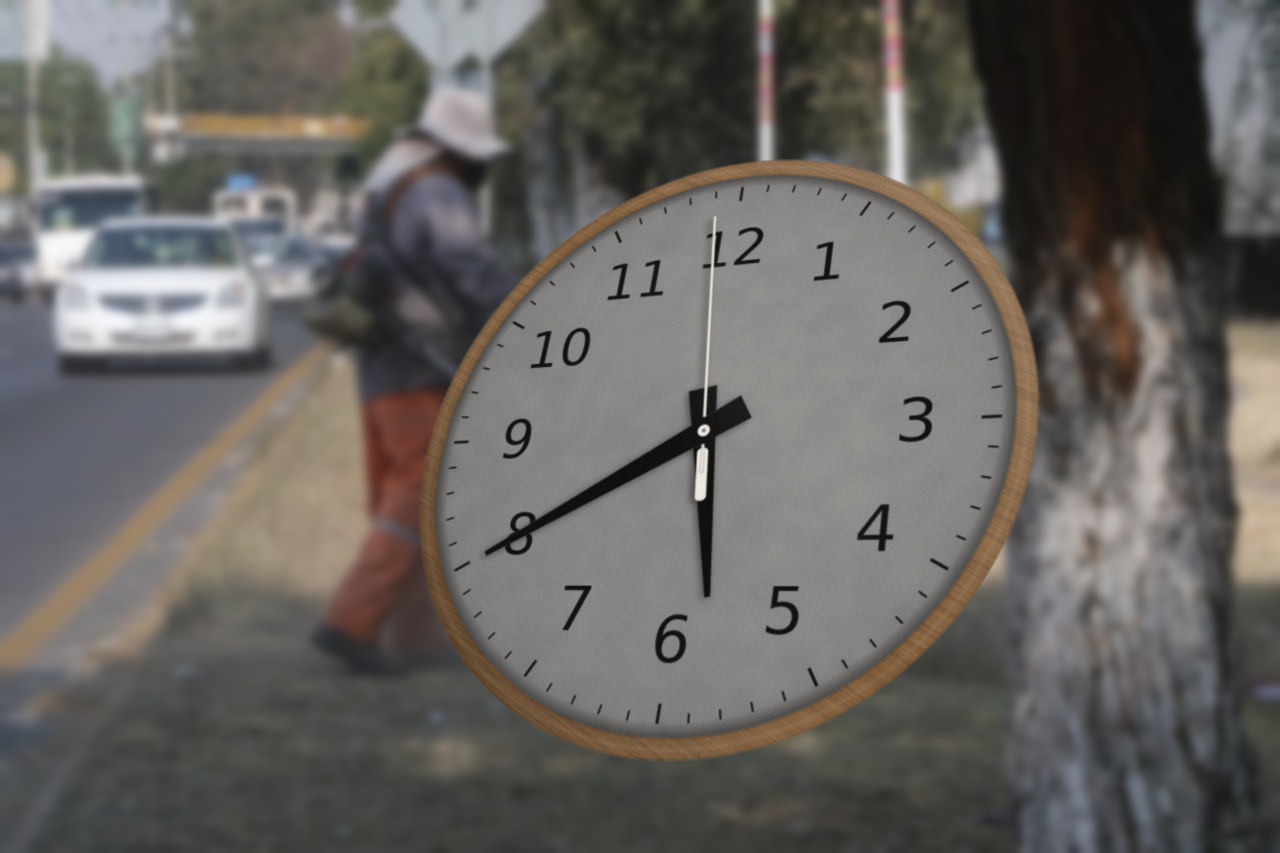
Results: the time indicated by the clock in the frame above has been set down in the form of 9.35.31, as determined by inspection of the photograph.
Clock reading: 5.39.59
